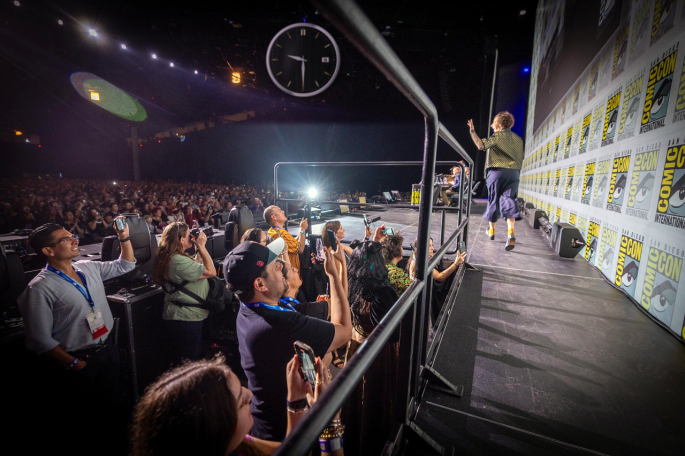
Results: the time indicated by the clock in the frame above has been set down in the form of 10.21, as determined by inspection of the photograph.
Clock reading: 9.30
